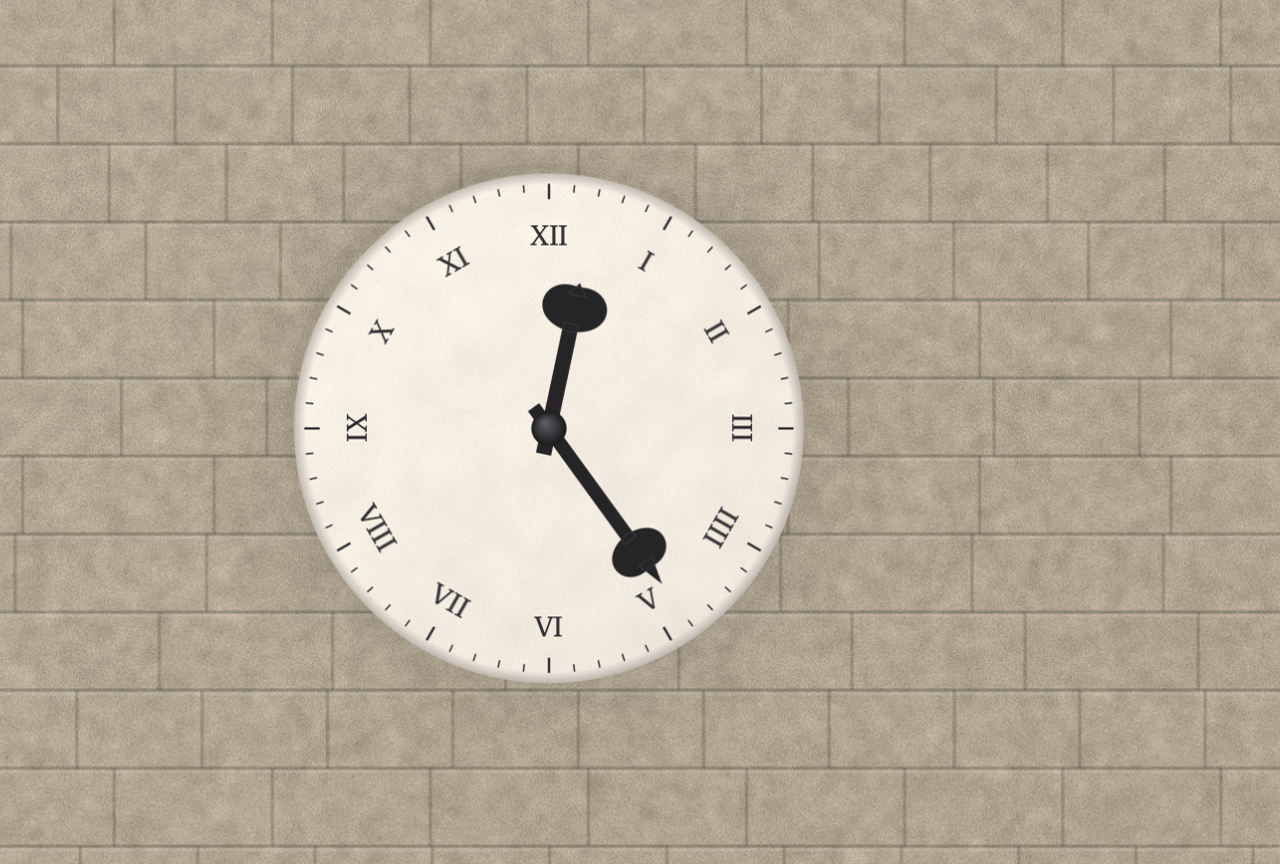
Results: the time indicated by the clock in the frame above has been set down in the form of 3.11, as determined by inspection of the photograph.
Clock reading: 12.24
